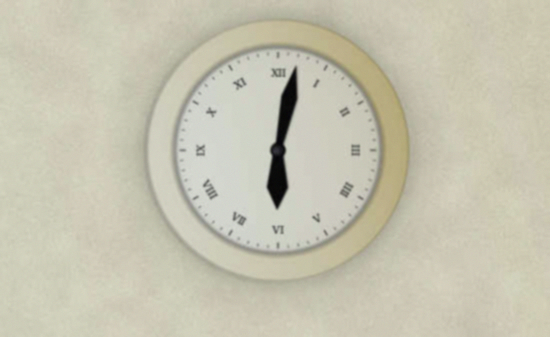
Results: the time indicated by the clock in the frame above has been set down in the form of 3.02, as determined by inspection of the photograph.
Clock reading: 6.02
